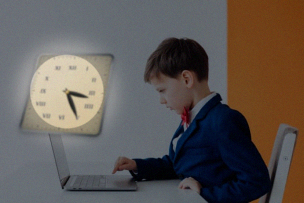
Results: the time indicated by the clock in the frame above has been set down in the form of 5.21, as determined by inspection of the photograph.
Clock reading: 3.25
